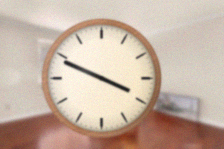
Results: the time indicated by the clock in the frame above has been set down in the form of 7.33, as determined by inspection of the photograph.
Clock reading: 3.49
